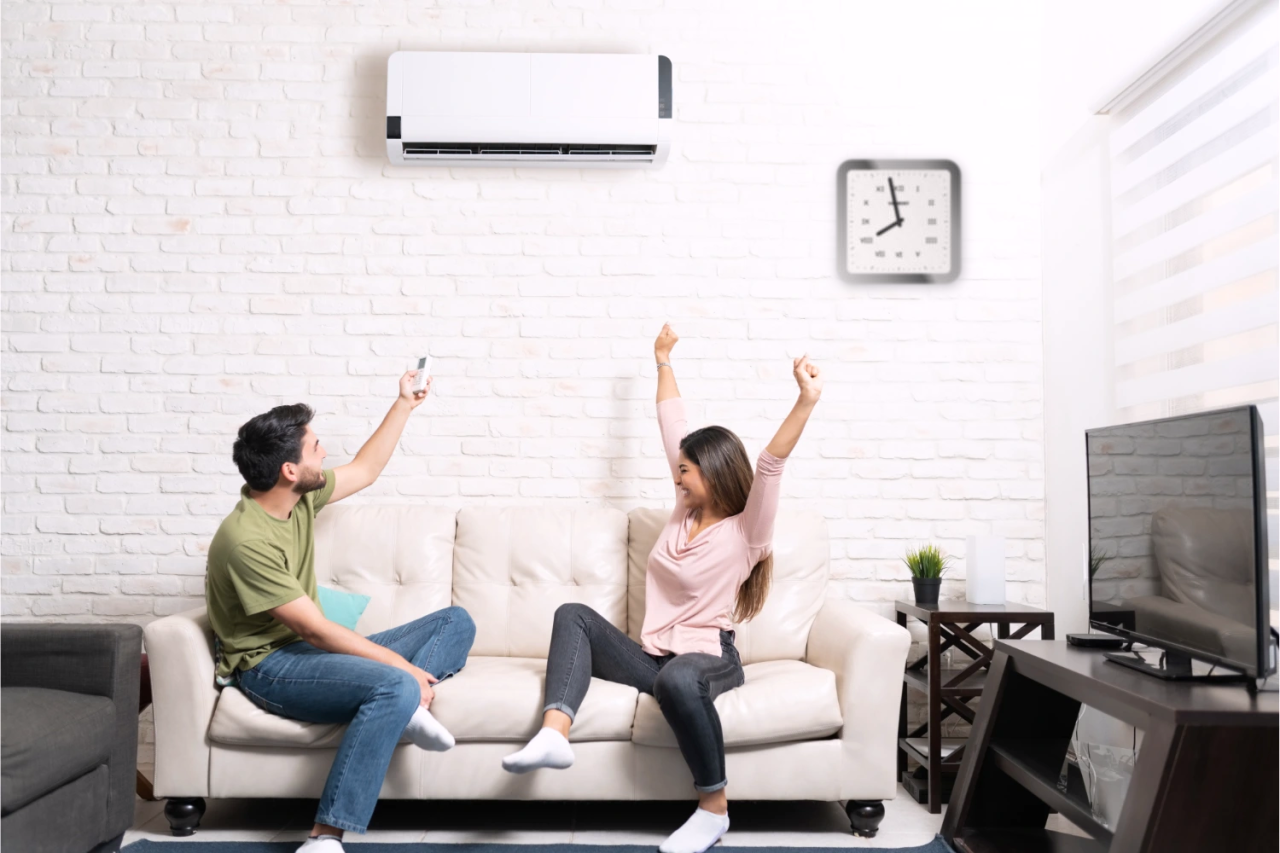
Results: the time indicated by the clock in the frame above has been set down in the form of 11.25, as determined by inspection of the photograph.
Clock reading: 7.58
